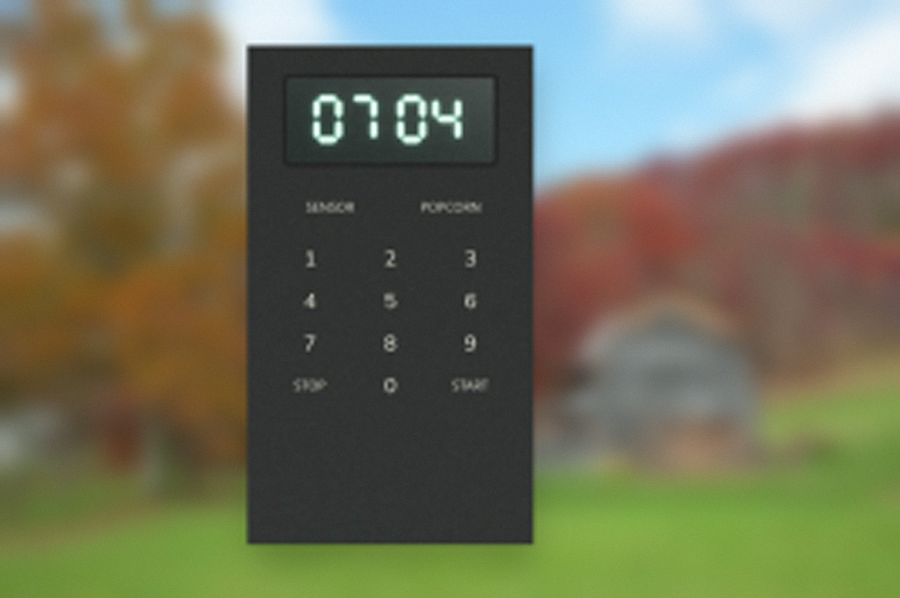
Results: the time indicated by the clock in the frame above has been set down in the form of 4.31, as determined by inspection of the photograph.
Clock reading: 7.04
